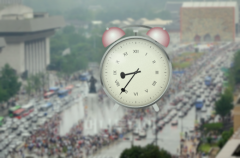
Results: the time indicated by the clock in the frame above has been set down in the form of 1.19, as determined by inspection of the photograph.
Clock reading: 8.36
